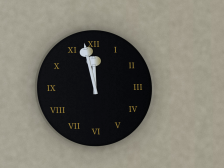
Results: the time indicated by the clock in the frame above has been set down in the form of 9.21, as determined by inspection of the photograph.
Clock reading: 11.58
